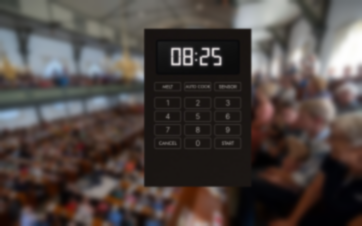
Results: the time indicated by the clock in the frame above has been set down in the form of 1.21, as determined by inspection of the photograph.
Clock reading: 8.25
